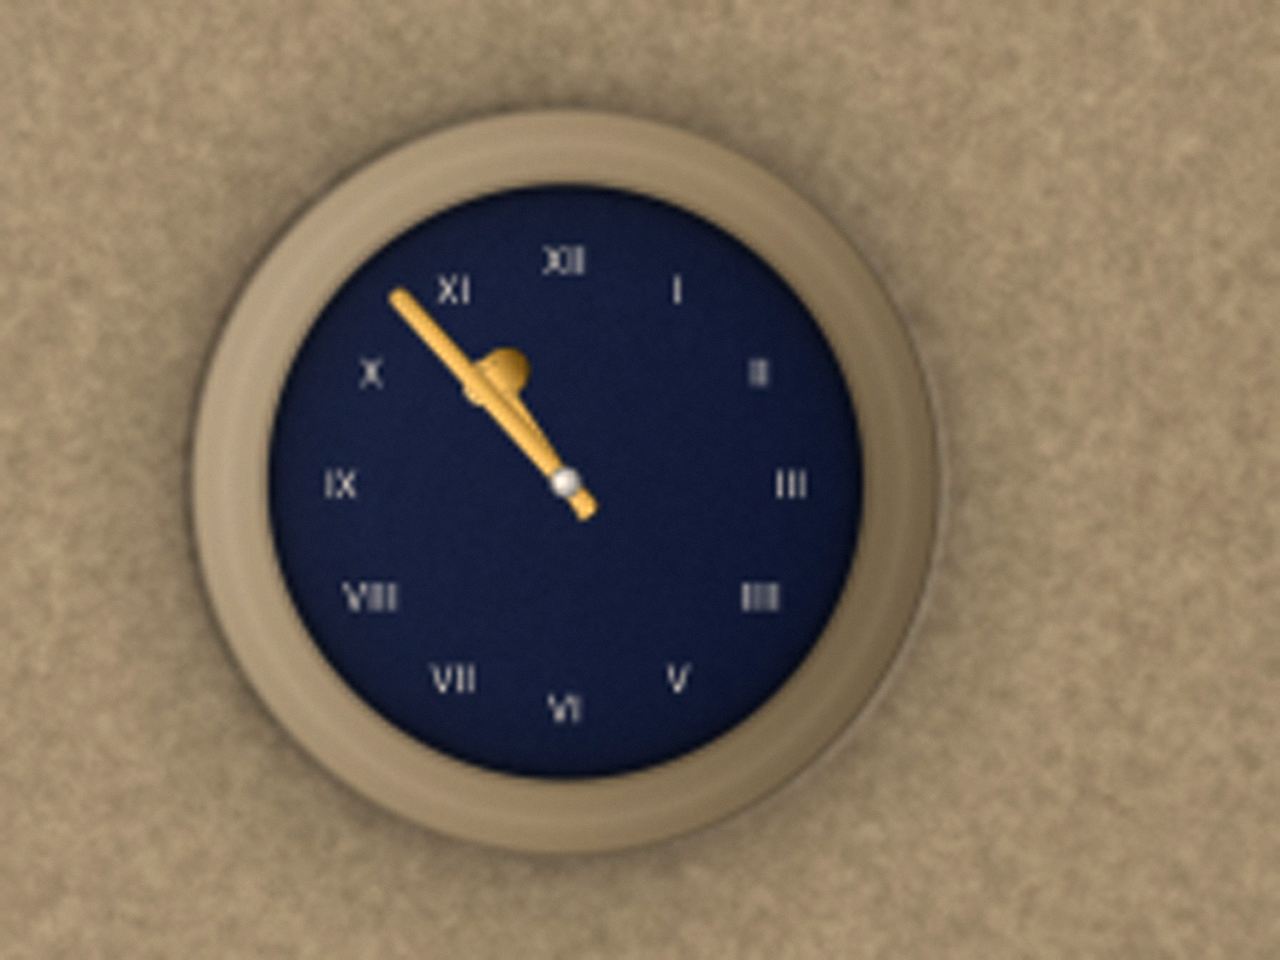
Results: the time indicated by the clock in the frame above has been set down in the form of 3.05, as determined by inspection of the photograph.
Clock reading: 10.53
